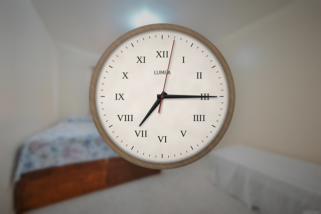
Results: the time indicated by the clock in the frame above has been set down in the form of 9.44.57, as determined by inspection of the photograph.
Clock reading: 7.15.02
